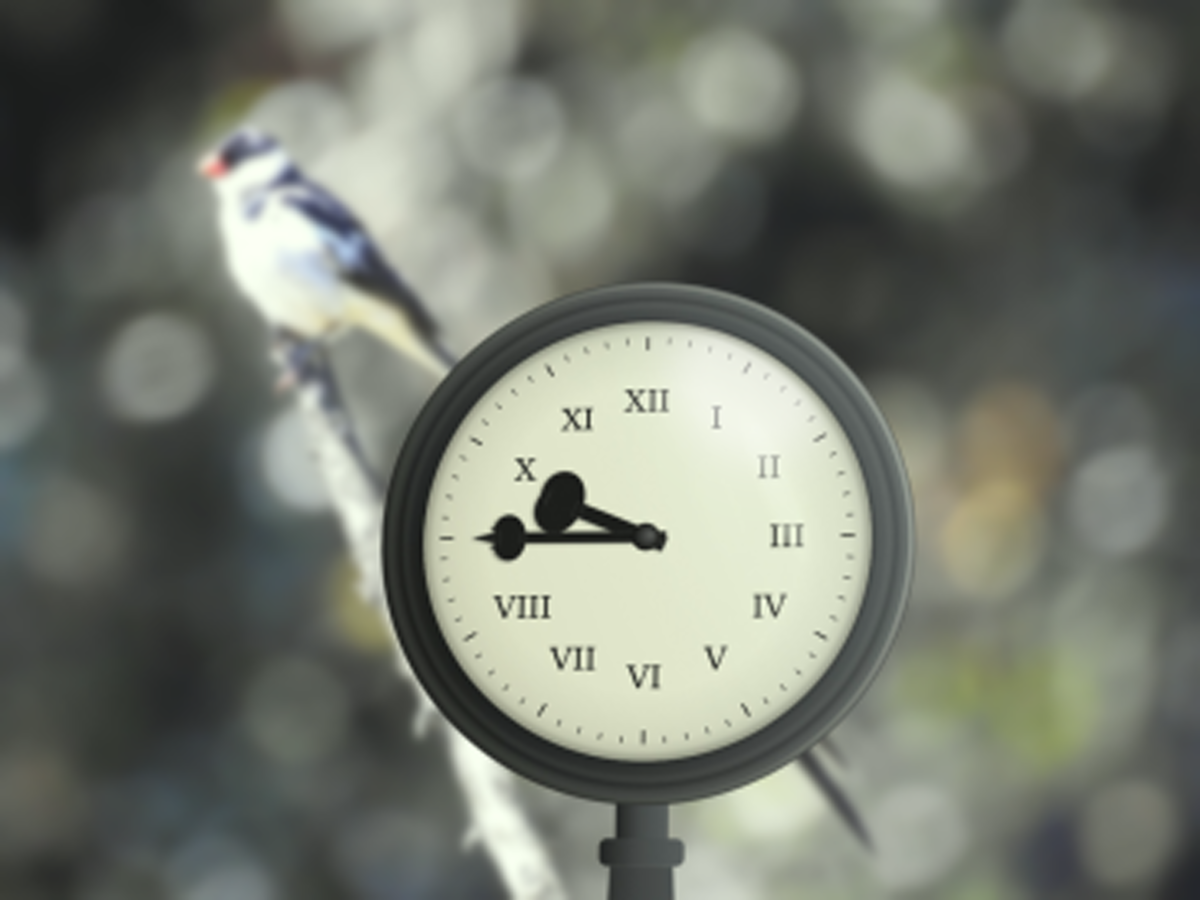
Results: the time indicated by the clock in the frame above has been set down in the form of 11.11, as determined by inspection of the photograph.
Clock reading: 9.45
